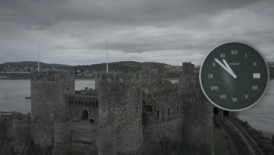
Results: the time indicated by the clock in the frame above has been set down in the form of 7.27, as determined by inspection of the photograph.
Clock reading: 10.52
